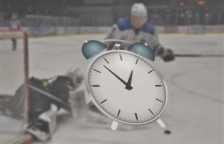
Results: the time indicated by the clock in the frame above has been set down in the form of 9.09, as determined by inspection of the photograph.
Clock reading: 12.53
